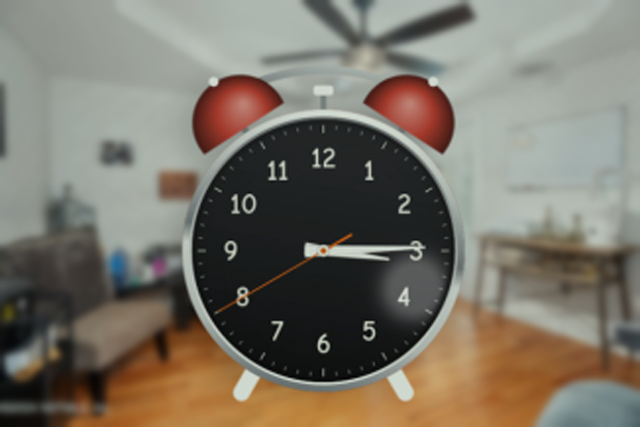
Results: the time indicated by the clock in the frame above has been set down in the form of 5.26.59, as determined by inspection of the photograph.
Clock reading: 3.14.40
